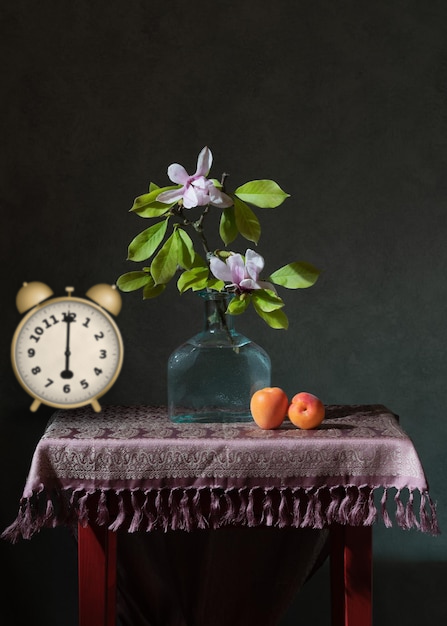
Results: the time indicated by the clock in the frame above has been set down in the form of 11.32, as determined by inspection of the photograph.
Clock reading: 6.00
